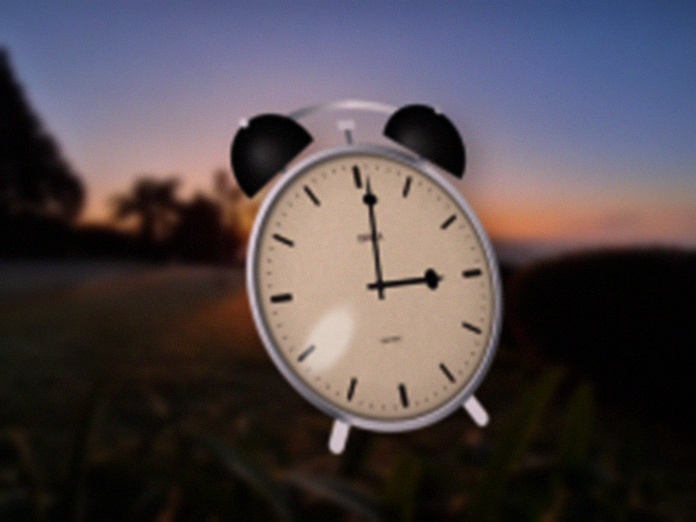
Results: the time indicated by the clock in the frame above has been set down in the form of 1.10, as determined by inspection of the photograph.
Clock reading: 3.01
